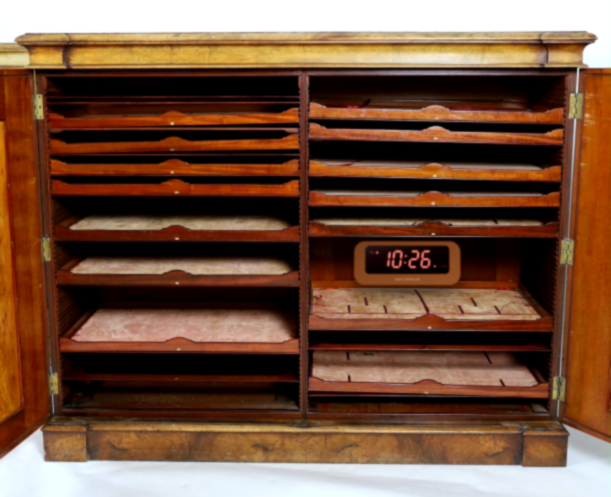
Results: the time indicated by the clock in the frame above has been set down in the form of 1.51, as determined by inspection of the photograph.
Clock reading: 10.26
